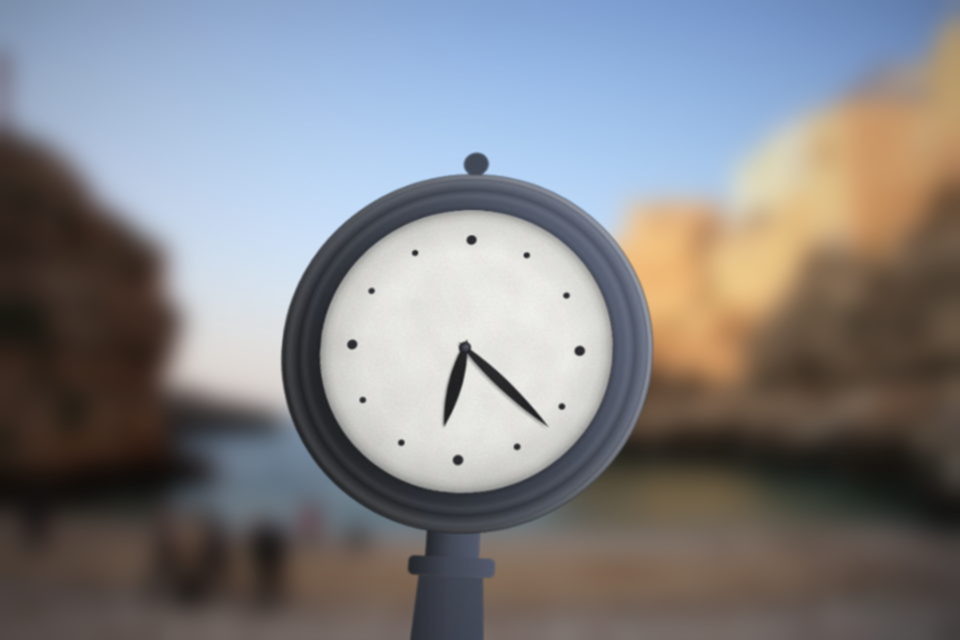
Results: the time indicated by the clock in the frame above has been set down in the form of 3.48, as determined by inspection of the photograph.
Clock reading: 6.22
